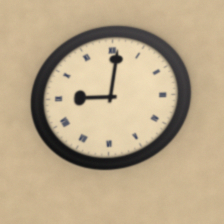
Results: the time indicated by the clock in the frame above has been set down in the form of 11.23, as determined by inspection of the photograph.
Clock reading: 9.01
